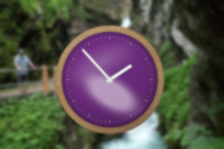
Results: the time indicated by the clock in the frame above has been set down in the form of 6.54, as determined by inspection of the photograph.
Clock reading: 1.53
